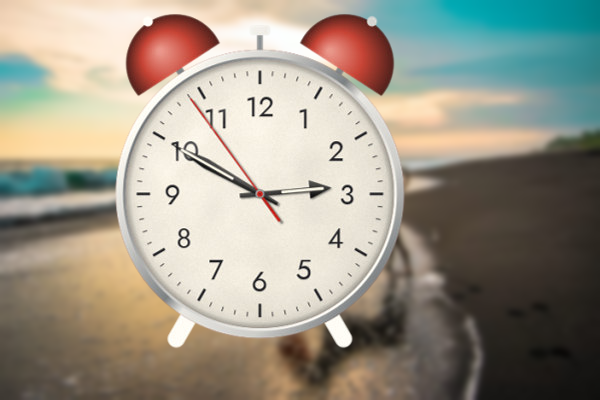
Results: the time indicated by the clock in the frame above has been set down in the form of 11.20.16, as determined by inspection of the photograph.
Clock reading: 2.49.54
